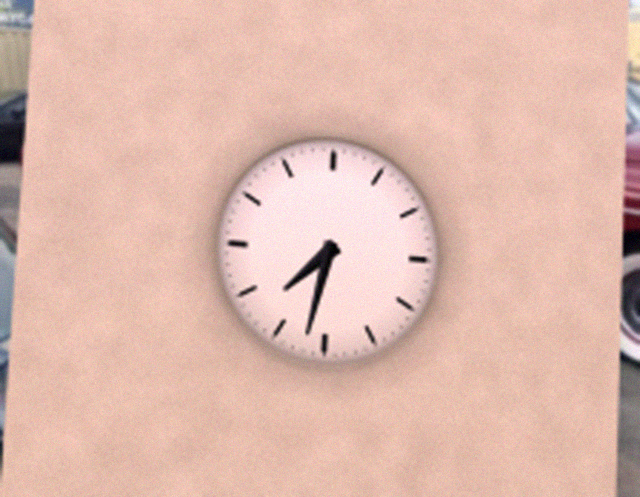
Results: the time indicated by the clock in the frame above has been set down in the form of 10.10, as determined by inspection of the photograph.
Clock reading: 7.32
